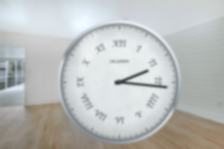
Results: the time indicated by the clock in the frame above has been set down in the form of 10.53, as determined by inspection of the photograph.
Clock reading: 2.16
